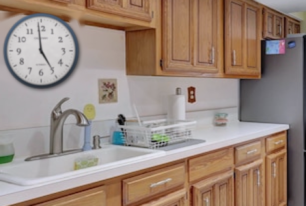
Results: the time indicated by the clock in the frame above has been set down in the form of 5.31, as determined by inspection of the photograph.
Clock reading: 4.59
